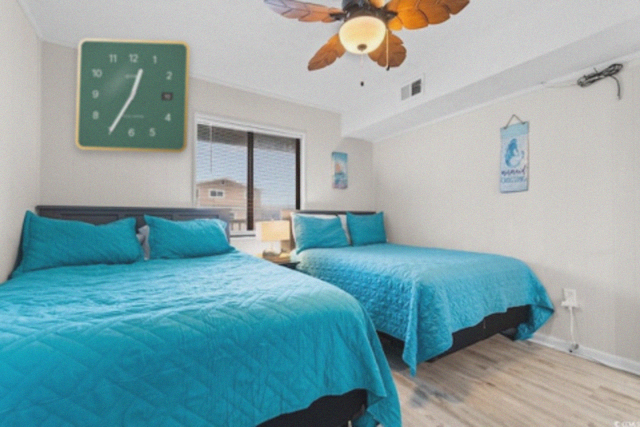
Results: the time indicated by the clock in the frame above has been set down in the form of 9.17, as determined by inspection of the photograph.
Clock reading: 12.35
